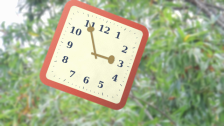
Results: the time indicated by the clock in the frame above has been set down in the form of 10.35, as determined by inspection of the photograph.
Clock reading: 2.55
